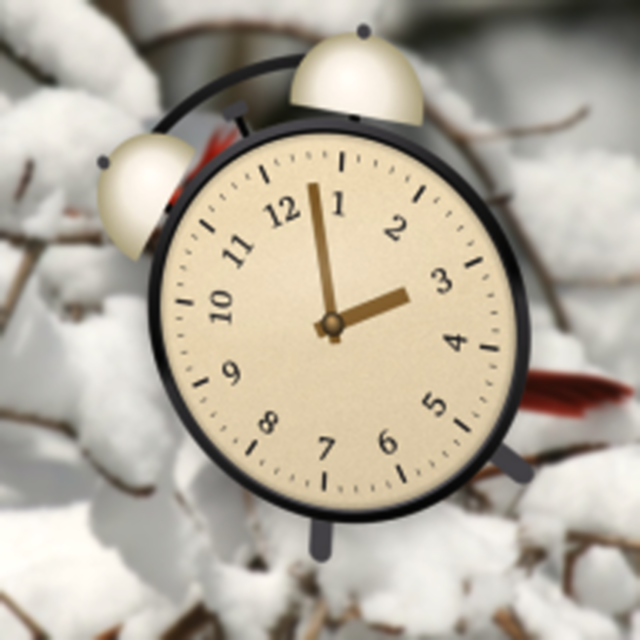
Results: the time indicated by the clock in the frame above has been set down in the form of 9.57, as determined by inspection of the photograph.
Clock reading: 3.03
